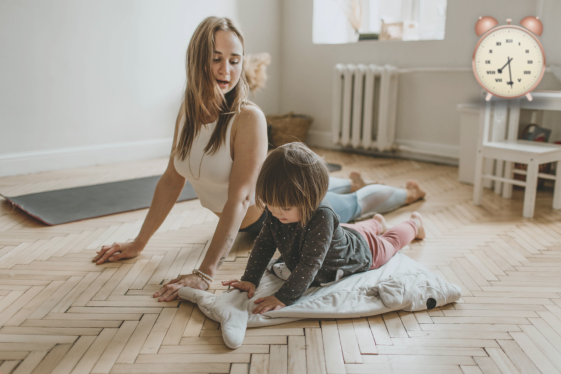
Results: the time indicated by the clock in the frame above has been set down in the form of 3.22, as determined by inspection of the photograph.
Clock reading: 7.29
